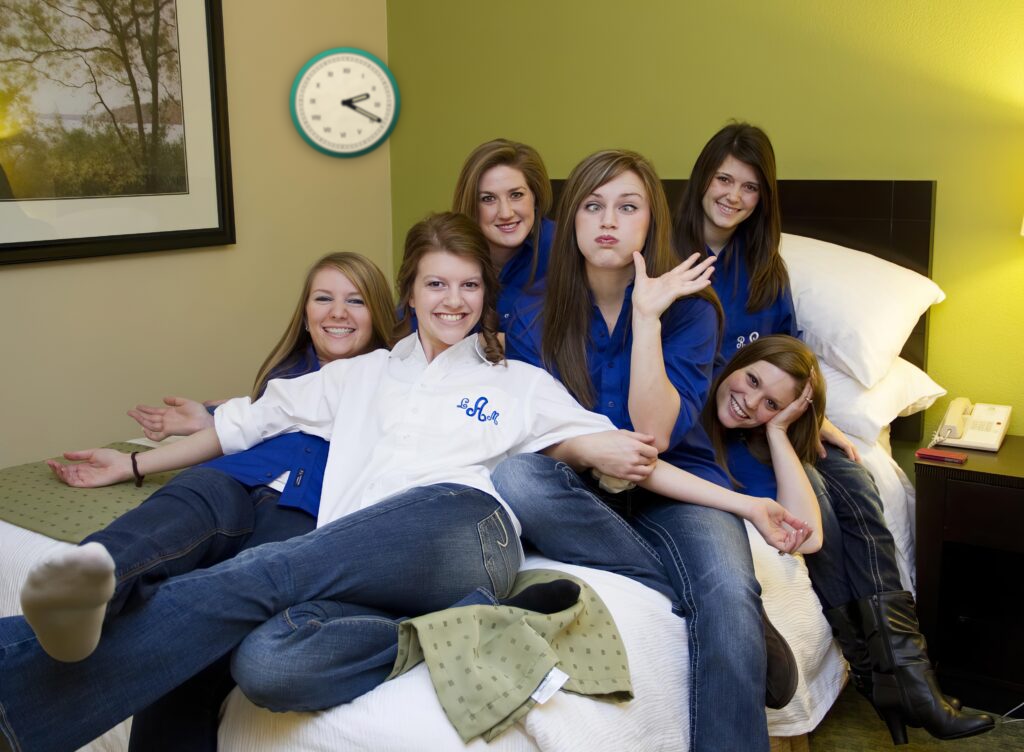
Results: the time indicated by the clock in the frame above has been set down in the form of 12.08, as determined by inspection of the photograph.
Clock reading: 2.19
